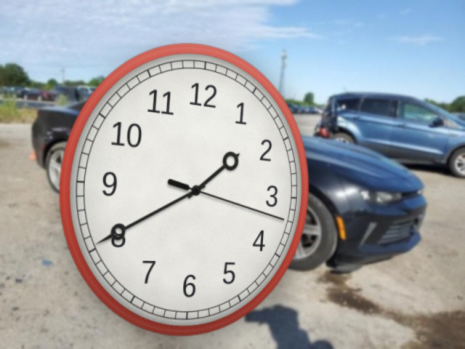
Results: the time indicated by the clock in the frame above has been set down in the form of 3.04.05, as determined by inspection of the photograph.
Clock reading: 1.40.17
